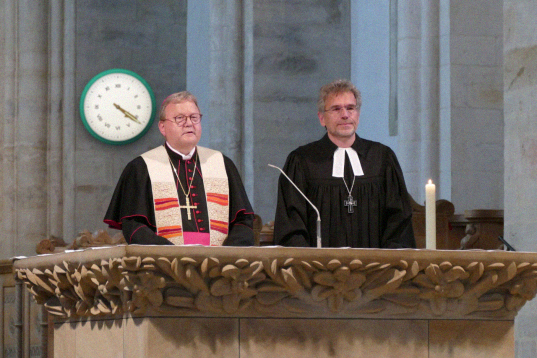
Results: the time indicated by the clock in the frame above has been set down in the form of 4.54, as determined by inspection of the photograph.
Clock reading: 4.21
